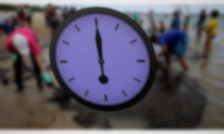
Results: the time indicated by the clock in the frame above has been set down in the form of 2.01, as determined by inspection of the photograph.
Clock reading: 6.00
